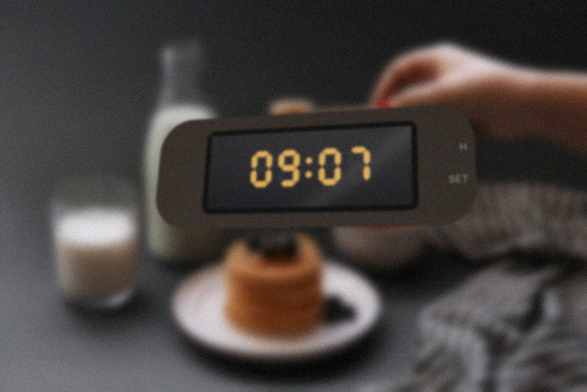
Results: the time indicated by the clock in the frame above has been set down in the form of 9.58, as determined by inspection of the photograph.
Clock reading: 9.07
